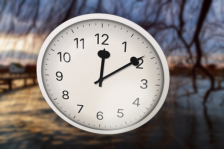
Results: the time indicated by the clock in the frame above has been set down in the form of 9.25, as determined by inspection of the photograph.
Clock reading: 12.09
